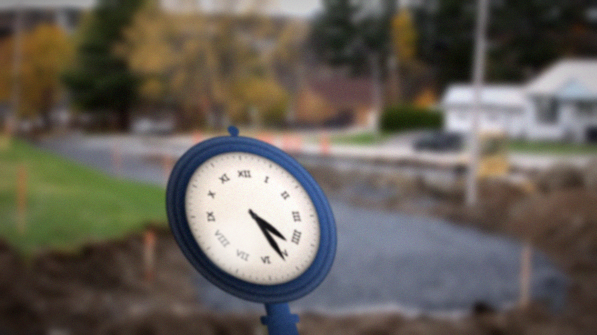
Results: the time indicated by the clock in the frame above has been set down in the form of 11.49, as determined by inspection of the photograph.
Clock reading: 4.26
